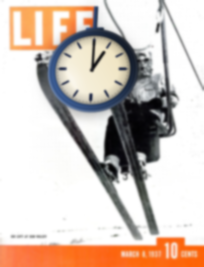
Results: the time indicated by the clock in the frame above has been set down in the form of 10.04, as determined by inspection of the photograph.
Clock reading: 1.00
